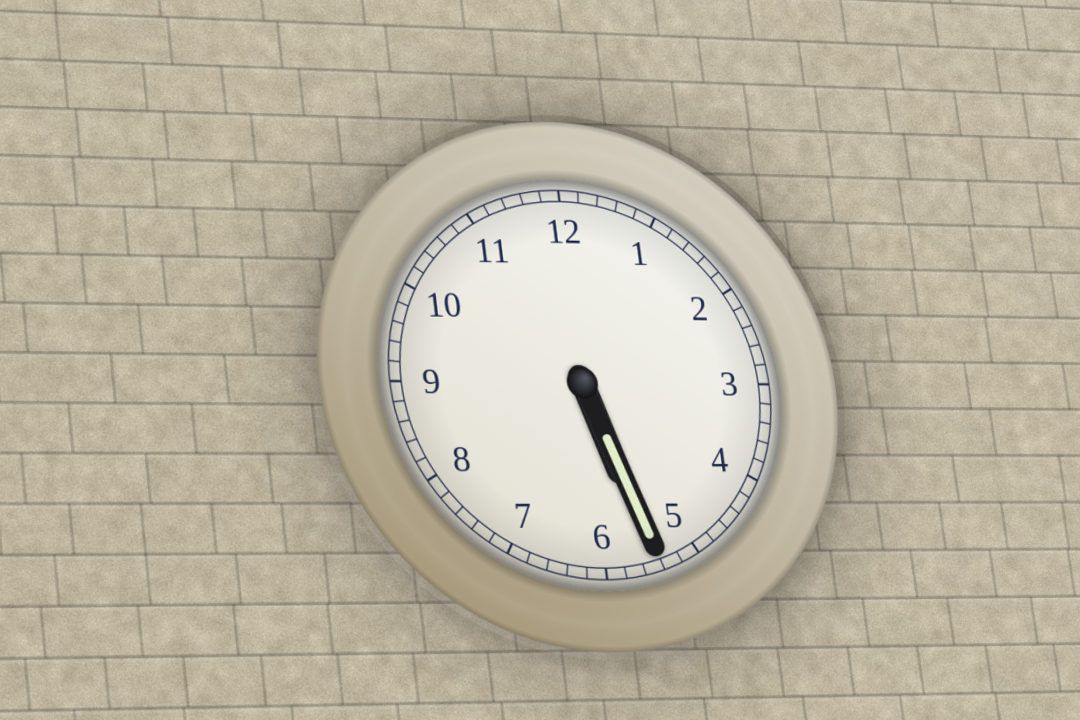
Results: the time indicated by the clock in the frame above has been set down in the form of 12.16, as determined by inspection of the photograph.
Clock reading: 5.27
